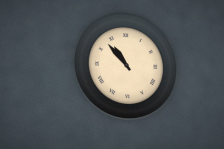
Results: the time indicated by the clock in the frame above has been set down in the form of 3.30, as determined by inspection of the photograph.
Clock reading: 10.53
